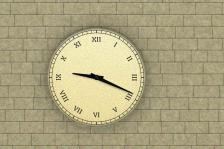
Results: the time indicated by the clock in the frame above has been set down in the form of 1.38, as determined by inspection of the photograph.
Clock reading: 9.19
